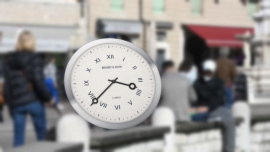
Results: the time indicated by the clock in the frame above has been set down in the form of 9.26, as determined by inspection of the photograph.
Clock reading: 3.38
